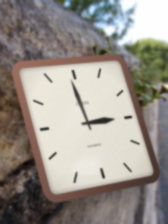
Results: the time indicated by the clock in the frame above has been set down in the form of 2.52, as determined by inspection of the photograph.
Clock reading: 2.59
